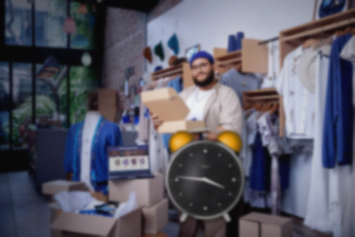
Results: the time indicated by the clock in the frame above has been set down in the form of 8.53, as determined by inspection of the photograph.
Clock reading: 3.46
